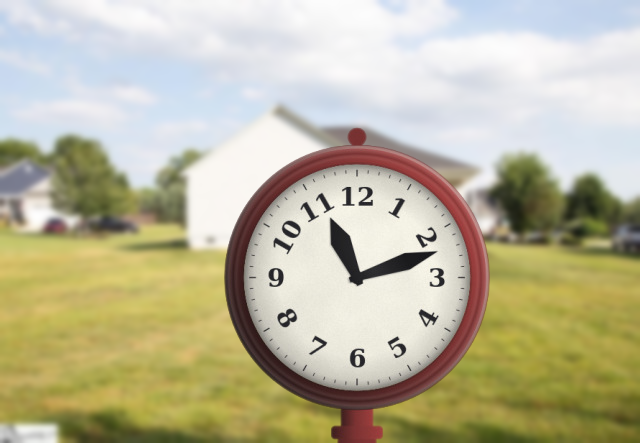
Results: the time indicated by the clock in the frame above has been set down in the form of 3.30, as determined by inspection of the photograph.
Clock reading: 11.12
